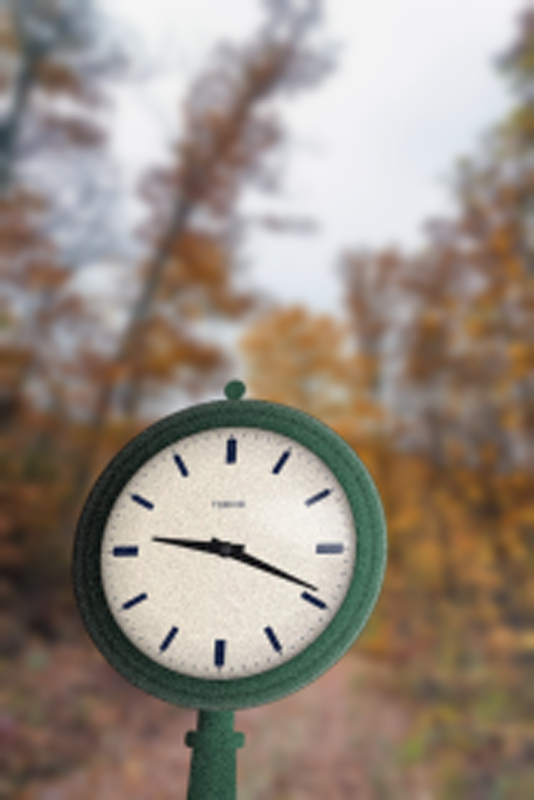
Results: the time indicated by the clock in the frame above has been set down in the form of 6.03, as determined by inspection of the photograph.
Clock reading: 9.19
